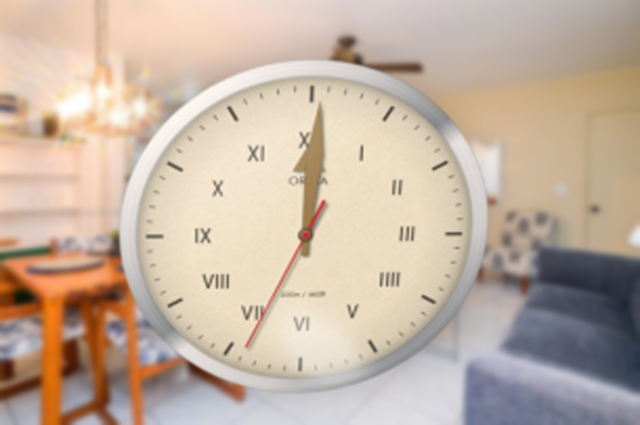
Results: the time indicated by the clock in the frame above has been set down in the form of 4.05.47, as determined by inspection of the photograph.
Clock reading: 12.00.34
